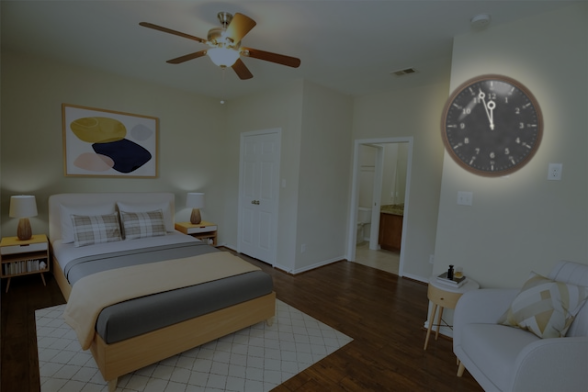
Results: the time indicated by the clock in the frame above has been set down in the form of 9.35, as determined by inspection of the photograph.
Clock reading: 11.57
